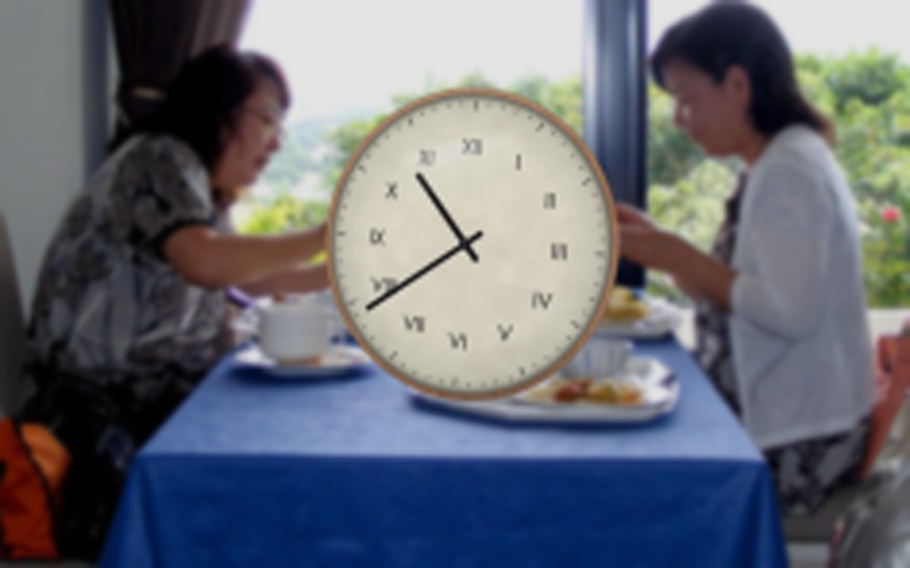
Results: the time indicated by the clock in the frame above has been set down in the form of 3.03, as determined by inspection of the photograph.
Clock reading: 10.39
